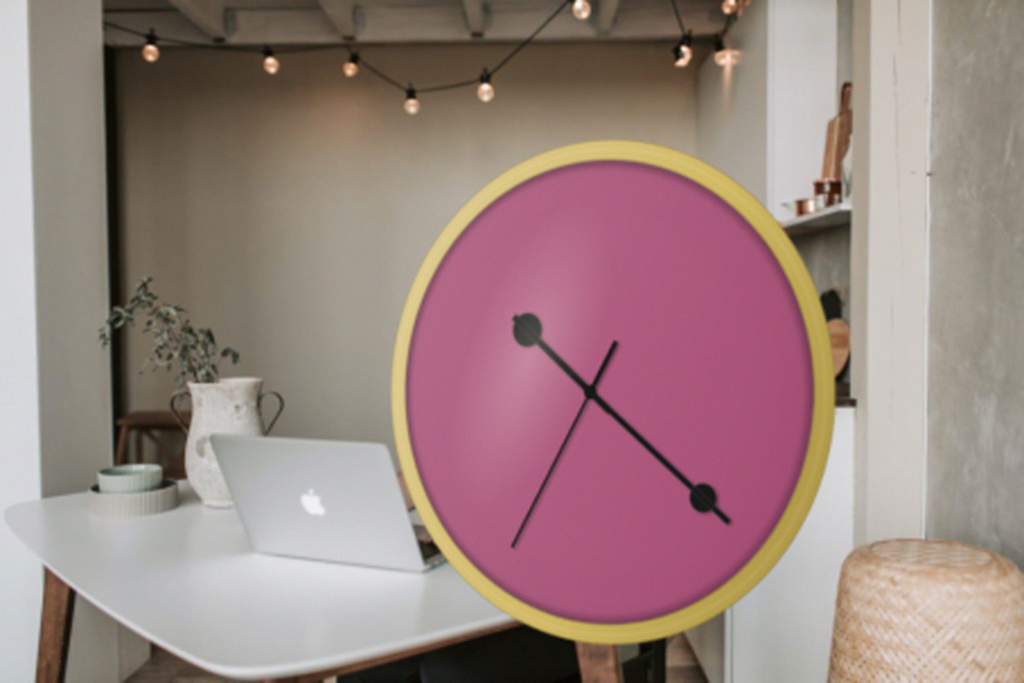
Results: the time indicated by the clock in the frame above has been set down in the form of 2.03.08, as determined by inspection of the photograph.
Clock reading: 10.21.35
